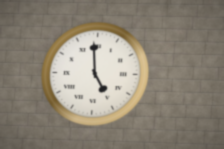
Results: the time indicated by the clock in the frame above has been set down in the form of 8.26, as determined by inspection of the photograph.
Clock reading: 4.59
